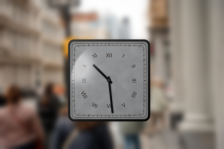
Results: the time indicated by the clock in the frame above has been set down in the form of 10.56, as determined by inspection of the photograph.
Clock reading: 10.29
